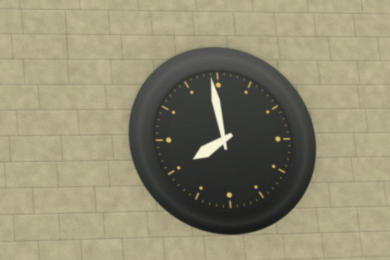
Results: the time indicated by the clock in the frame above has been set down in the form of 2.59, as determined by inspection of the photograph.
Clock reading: 7.59
